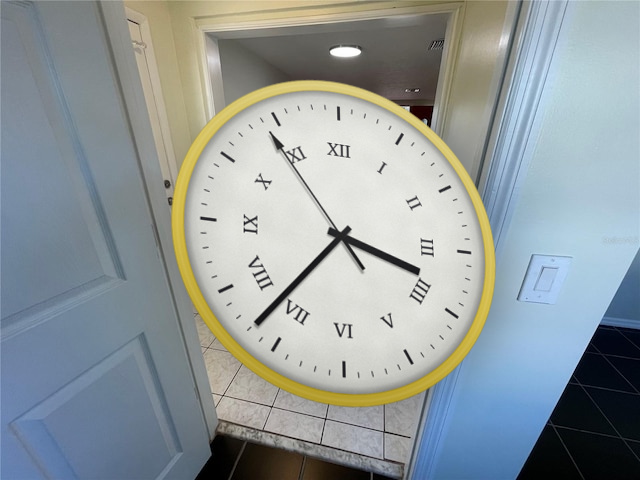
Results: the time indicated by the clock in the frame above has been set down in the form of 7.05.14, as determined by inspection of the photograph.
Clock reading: 3.36.54
